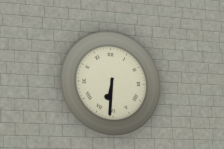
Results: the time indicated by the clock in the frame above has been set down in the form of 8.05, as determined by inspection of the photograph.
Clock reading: 6.31
